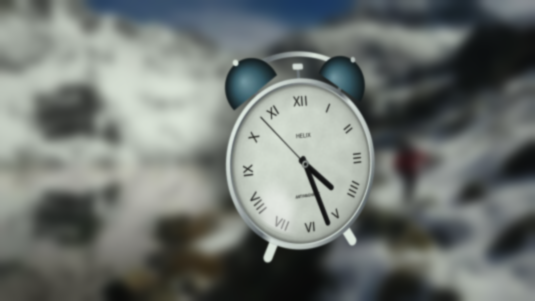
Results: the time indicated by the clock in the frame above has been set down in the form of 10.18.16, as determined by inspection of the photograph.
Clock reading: 4.26.53
